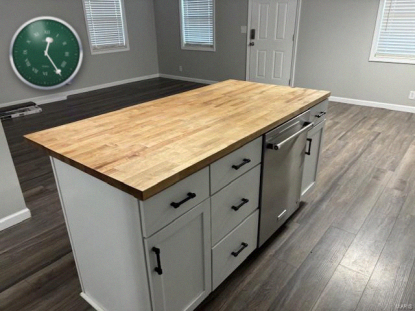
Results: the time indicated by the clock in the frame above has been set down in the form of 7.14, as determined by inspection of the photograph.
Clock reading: 12.24
